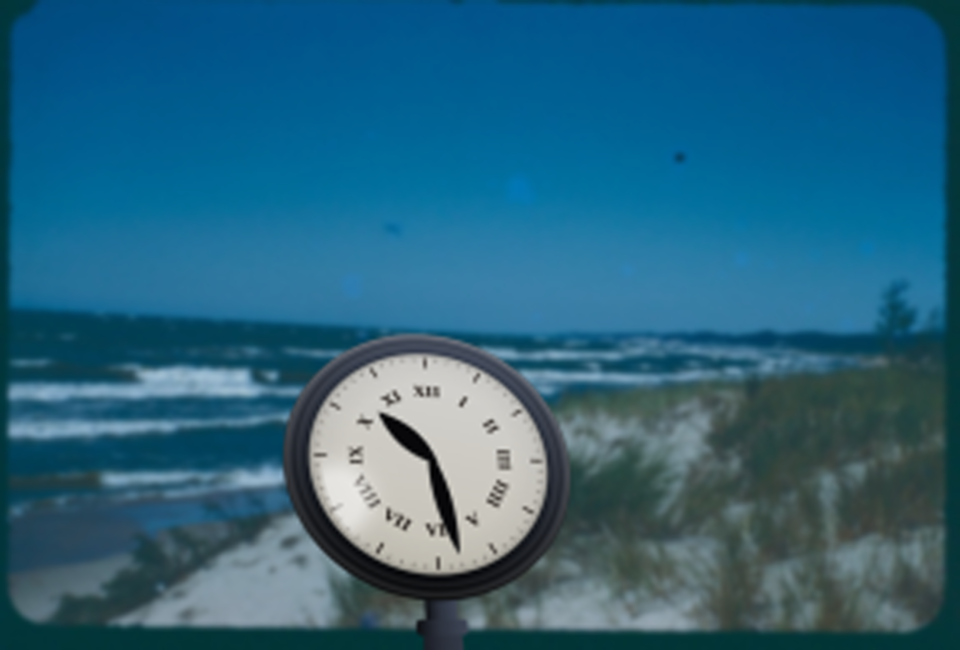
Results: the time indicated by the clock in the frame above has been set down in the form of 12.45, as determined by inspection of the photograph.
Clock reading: 10.28
